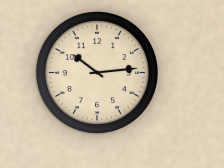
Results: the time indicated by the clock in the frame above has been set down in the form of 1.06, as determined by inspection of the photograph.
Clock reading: 10.14
